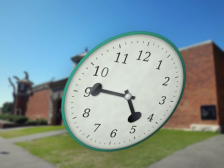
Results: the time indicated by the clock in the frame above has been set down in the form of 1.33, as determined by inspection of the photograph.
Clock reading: 4.46
